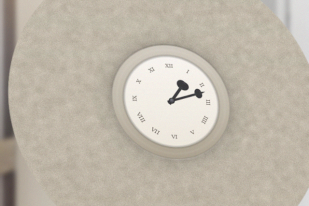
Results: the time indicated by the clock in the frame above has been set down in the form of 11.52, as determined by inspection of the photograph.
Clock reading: 1.12
